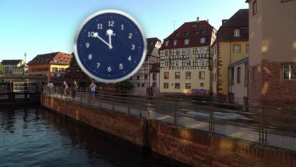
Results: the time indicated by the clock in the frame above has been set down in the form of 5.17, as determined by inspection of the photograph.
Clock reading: 11.51
